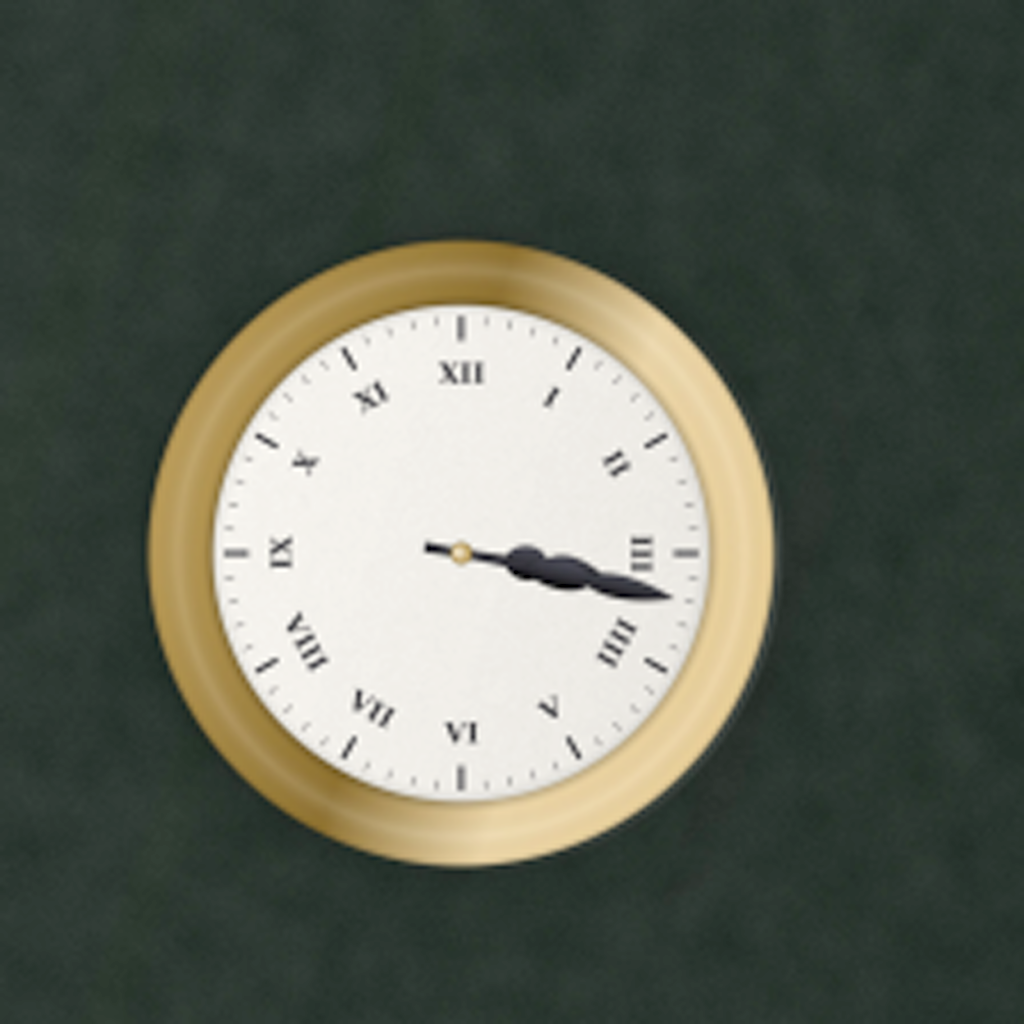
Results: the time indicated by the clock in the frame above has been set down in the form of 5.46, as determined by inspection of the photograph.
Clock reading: 3.17
